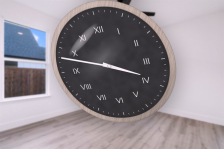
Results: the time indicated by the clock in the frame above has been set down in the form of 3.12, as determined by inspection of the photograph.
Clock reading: 3.48
